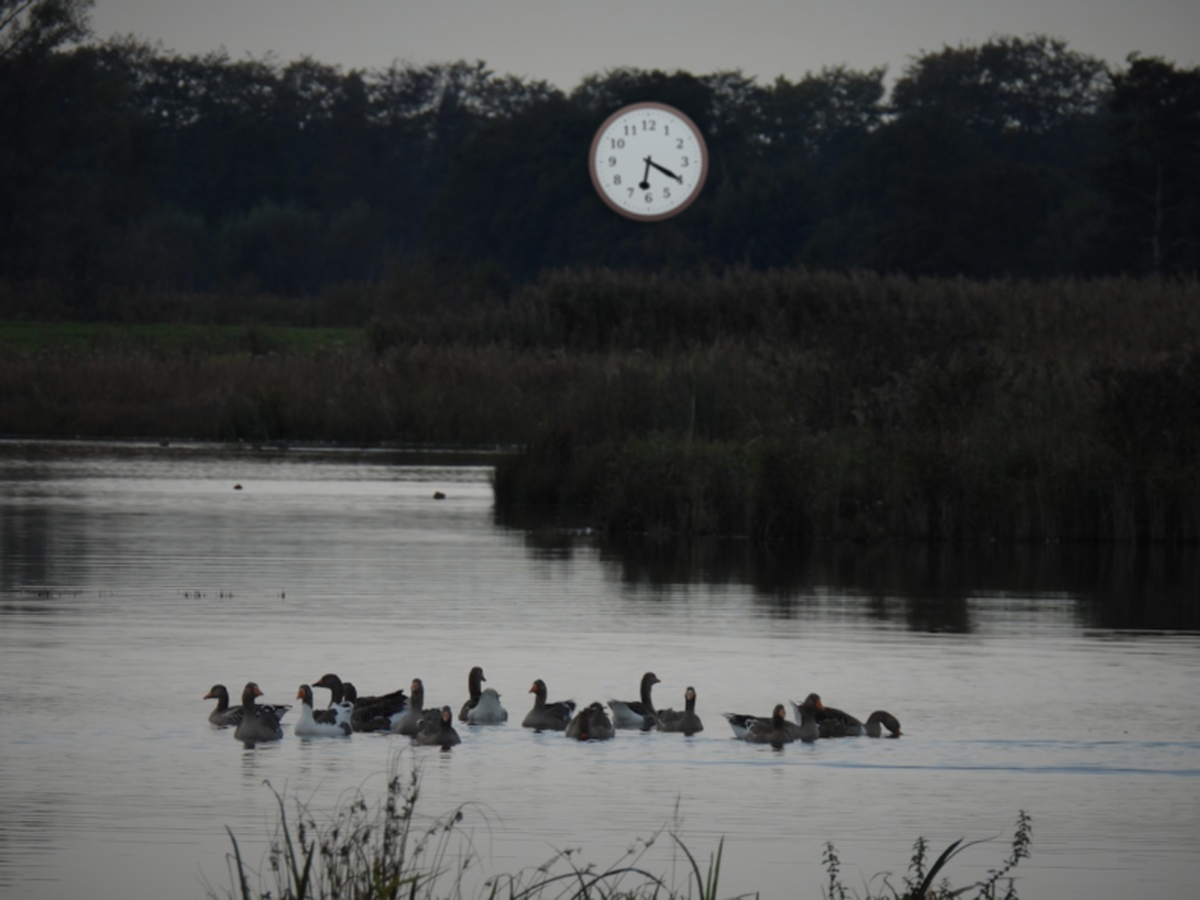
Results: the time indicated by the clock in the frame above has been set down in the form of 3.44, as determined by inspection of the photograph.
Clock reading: 6.20
